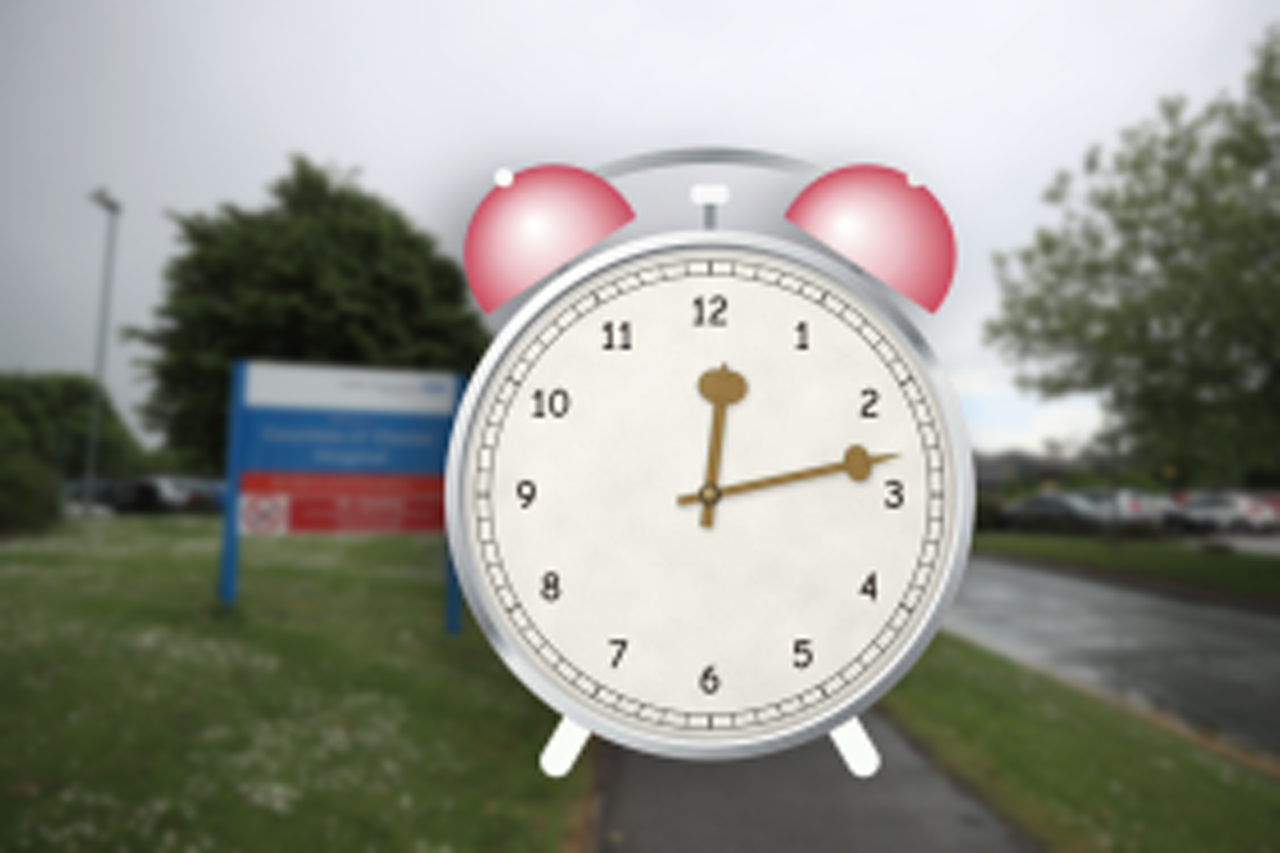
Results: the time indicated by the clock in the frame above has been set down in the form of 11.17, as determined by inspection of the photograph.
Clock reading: 12.13
